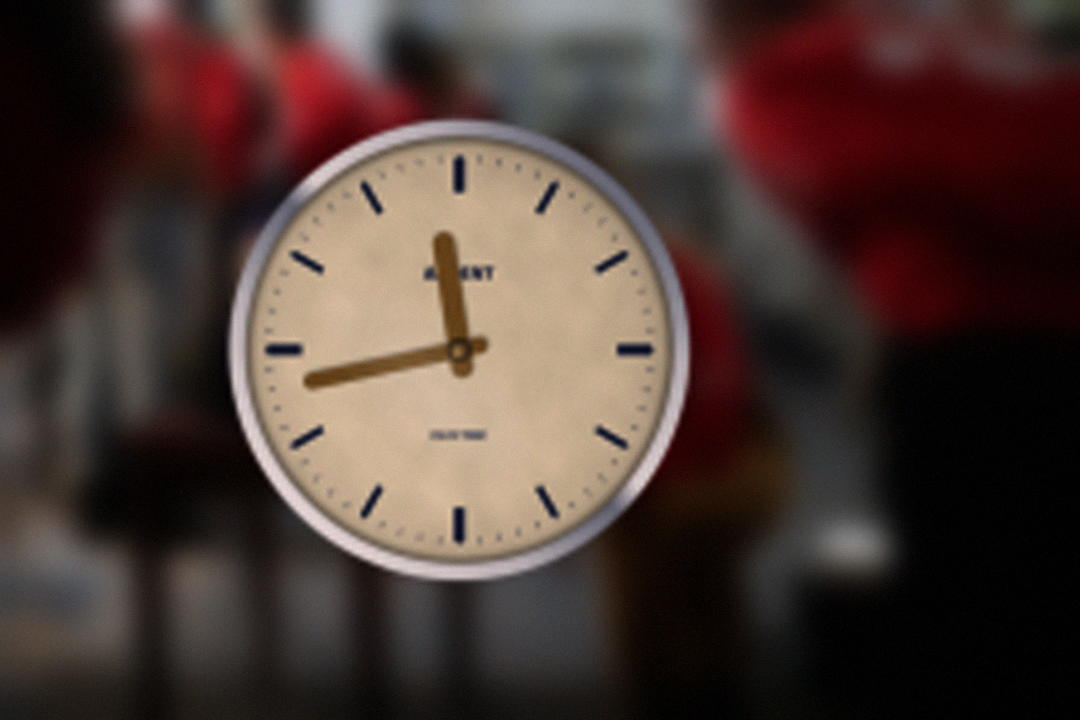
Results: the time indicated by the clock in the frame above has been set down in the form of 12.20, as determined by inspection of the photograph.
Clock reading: 11.43
